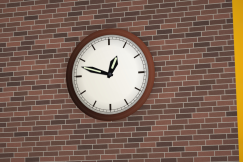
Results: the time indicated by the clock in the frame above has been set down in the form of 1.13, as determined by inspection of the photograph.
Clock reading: 12.48
